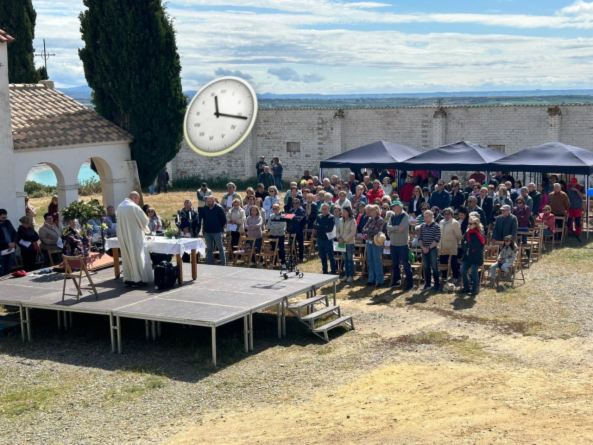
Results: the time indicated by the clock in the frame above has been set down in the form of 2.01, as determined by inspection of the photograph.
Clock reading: 11.16
